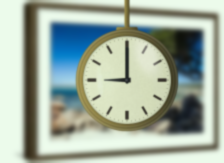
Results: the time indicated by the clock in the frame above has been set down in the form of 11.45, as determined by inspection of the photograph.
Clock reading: 9.00
